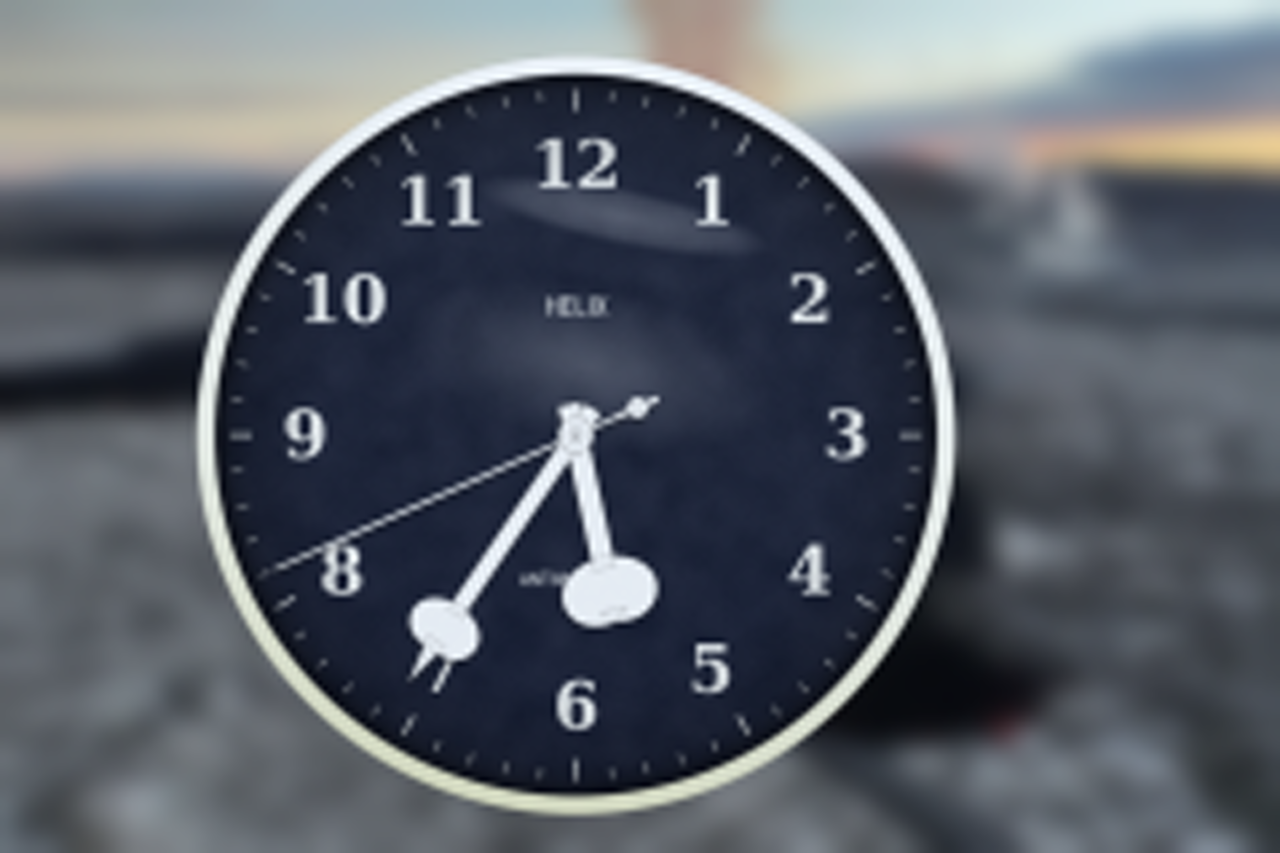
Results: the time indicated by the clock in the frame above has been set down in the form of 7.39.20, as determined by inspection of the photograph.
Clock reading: 5.35.41
